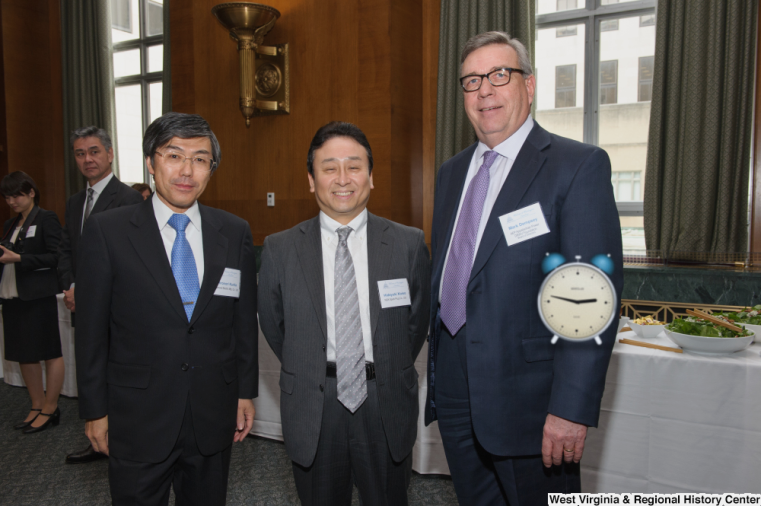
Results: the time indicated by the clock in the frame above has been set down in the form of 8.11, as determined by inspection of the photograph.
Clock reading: 2.47
